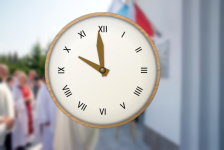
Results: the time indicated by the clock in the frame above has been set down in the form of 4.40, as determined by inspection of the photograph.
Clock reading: 9.59
